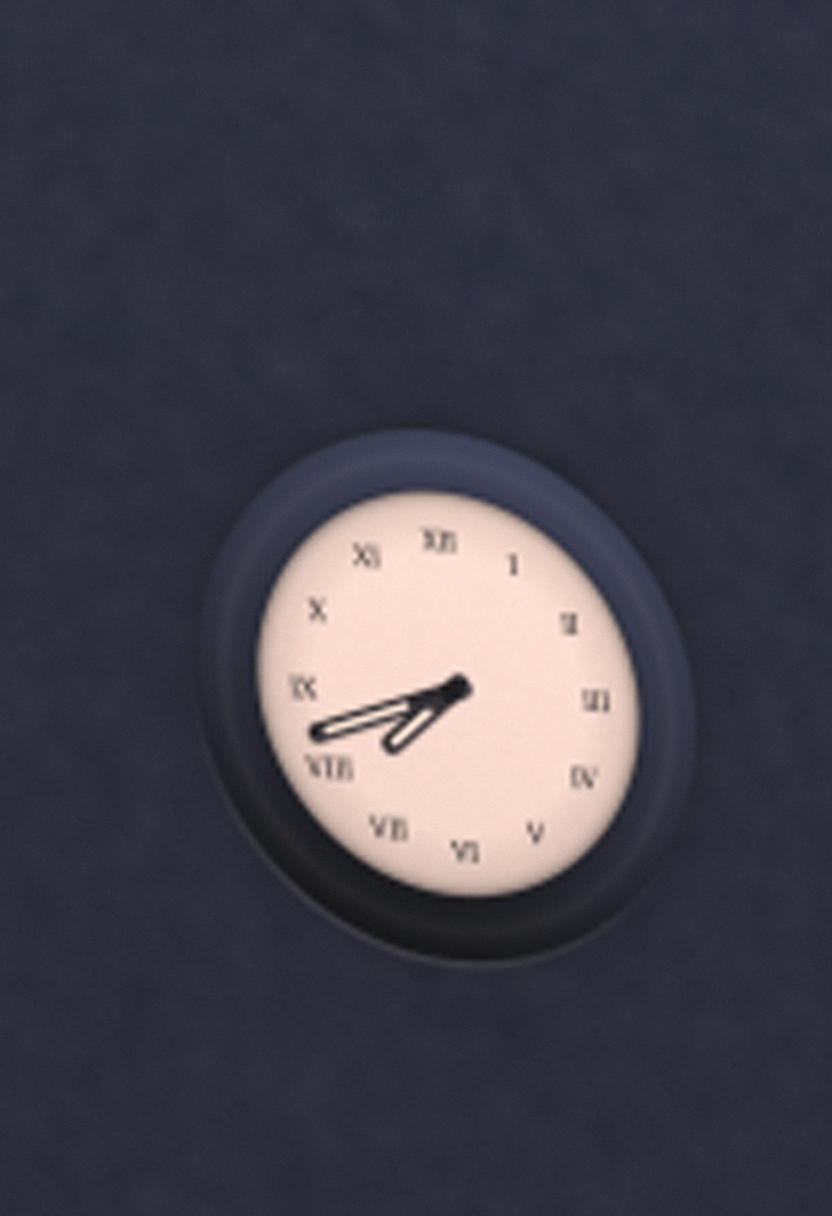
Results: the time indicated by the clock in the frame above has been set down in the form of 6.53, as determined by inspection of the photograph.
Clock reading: 7.42
